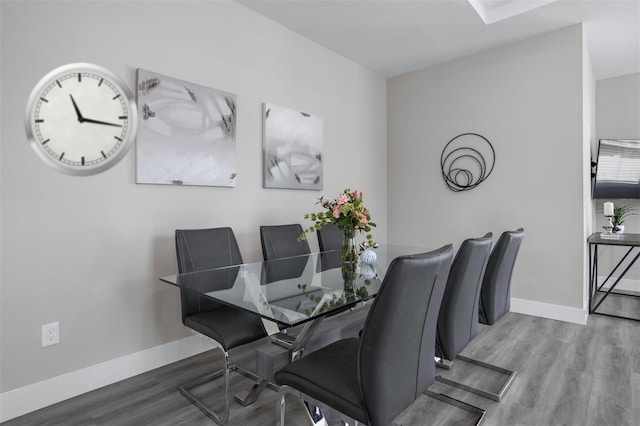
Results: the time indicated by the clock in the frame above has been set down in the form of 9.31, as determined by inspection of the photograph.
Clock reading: 11.17
